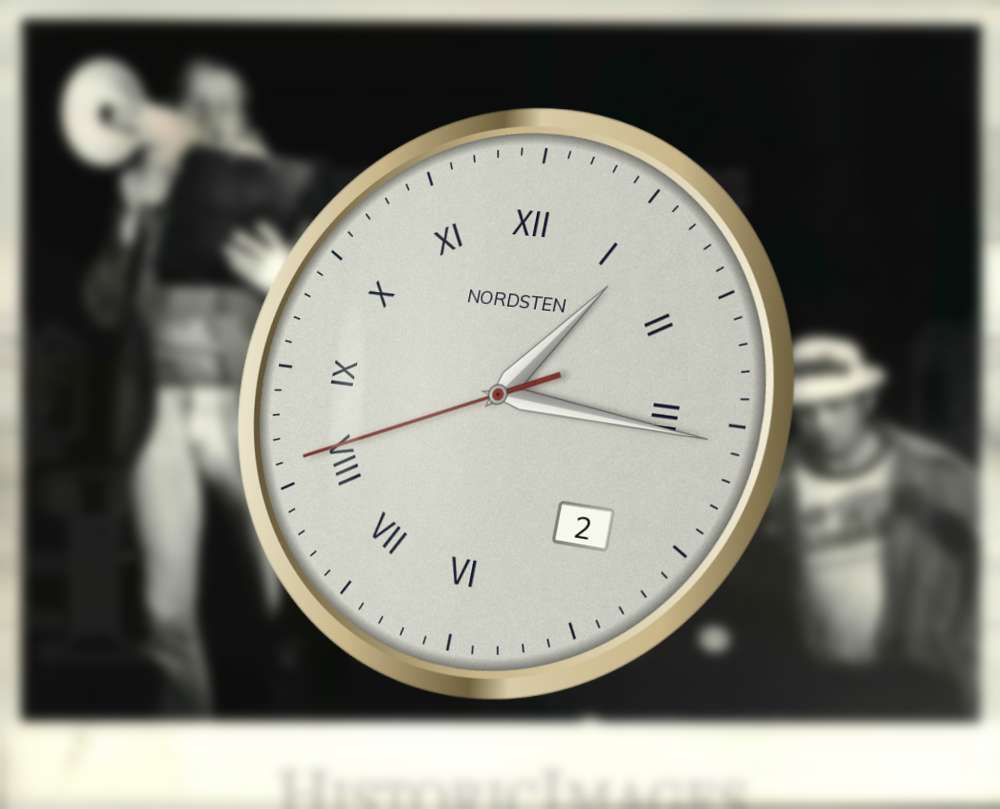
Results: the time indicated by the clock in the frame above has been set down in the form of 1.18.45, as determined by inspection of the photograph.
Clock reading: 1.15.41
